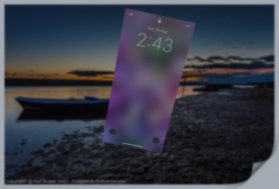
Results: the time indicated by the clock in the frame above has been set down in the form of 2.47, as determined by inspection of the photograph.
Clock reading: 2.43
